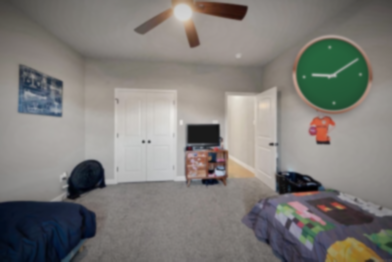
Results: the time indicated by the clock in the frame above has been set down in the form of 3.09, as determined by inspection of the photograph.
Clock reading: 9.10
